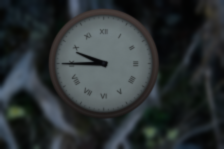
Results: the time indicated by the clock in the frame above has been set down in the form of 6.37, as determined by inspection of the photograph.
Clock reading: 9.45
